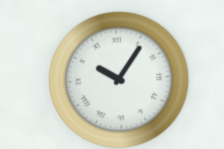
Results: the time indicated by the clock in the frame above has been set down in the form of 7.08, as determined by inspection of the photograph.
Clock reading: 10.06
